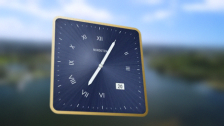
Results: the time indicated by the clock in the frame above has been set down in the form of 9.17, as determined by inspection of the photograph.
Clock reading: 7.05
